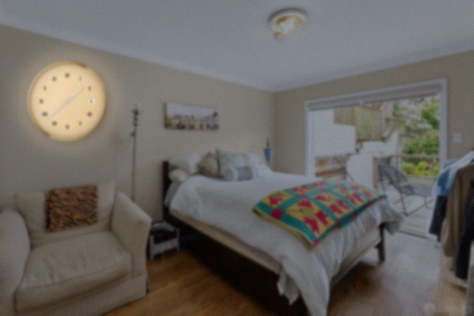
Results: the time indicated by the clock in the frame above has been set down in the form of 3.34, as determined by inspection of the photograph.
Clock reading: 1.38
